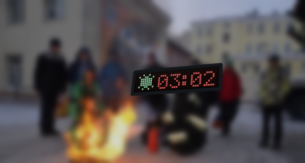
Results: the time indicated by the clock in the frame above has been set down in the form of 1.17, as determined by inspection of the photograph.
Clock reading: 3.02
